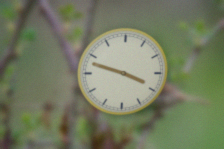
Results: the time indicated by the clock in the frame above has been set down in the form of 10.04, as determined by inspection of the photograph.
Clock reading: 3.48
